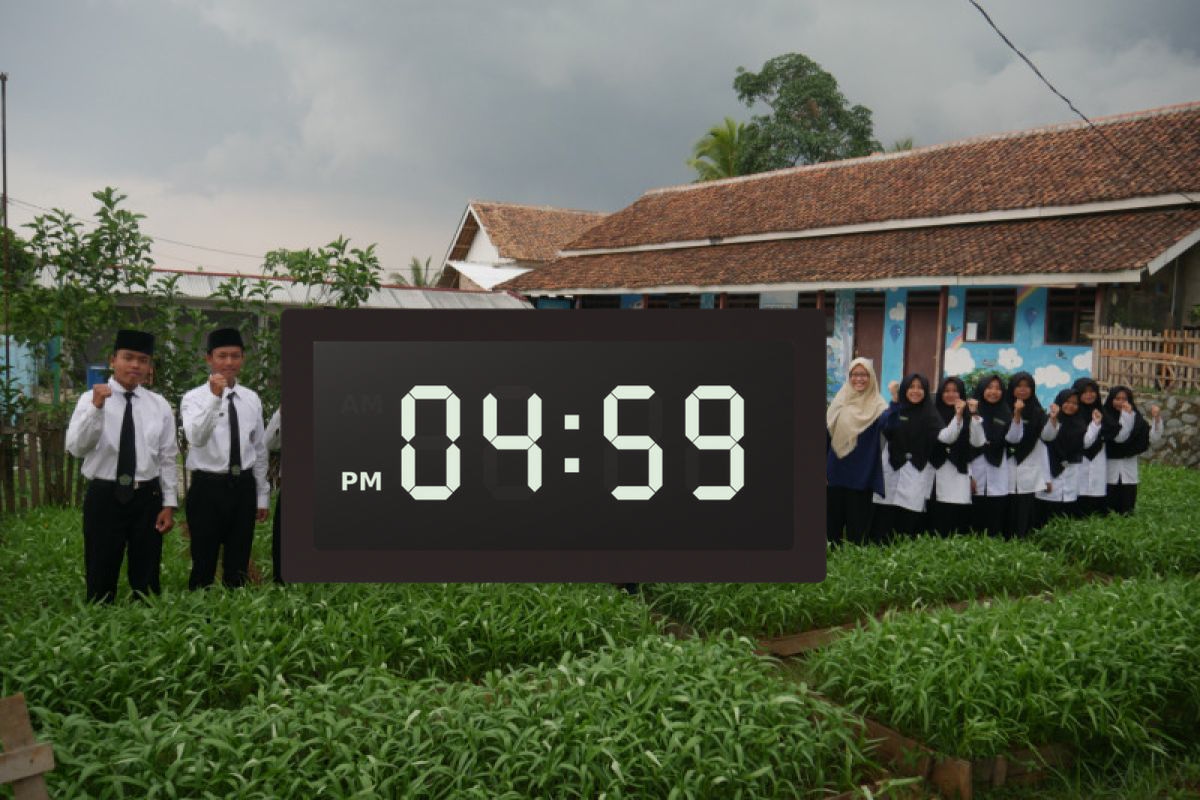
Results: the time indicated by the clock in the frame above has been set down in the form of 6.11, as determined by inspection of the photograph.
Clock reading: 4.59
